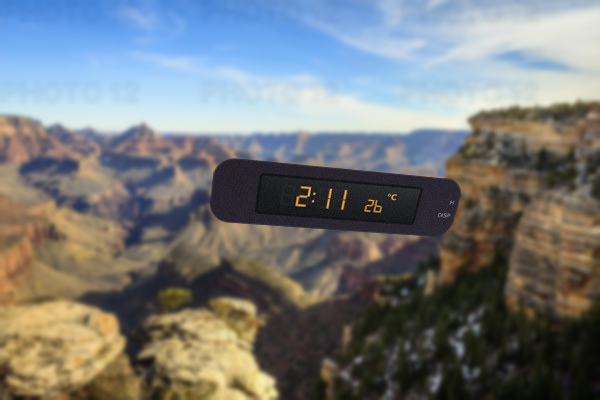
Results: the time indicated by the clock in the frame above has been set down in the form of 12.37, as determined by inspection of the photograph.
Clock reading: 2.11
